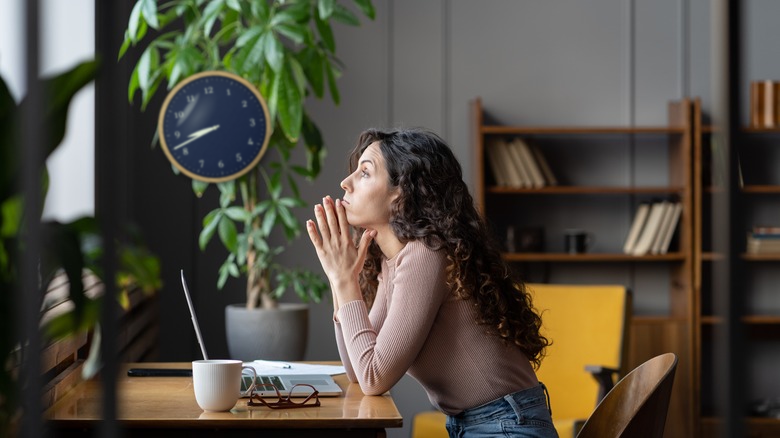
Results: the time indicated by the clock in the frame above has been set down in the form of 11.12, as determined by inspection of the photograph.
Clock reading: 8.42
